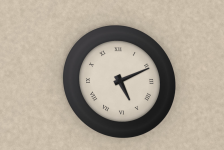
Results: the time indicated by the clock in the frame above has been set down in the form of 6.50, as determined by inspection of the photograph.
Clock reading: 5.11
